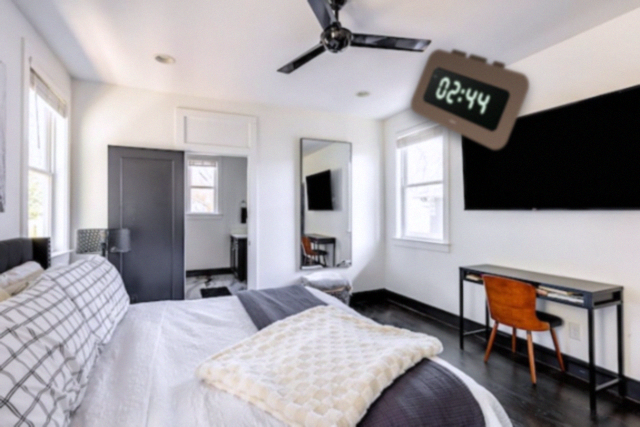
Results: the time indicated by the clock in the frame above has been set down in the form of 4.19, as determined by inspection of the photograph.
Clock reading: 2.44
